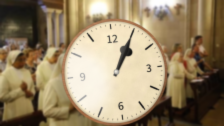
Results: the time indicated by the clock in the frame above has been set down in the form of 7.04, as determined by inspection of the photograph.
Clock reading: 1.05
